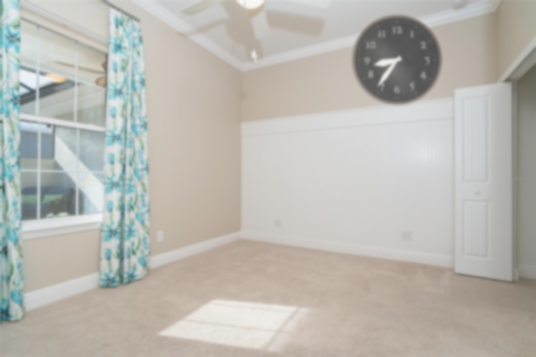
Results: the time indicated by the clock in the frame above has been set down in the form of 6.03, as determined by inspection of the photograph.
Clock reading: 8.36
